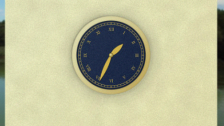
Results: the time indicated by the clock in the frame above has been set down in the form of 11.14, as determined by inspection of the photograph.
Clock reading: 1.34
